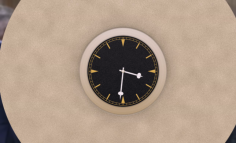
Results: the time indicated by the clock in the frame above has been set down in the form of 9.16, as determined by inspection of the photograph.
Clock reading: 3.31
